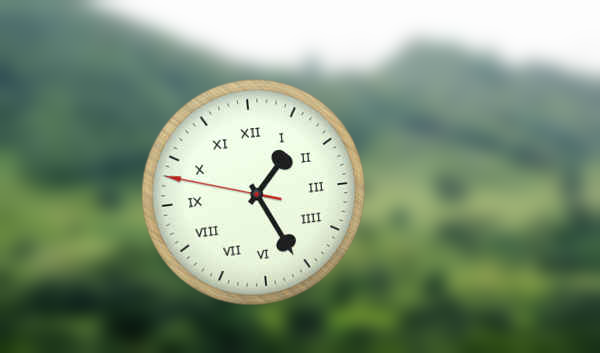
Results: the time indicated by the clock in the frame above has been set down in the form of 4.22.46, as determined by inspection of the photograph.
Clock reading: 1.25.48
